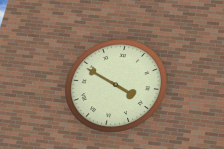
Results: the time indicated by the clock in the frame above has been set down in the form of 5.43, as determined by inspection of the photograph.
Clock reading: 3.49
